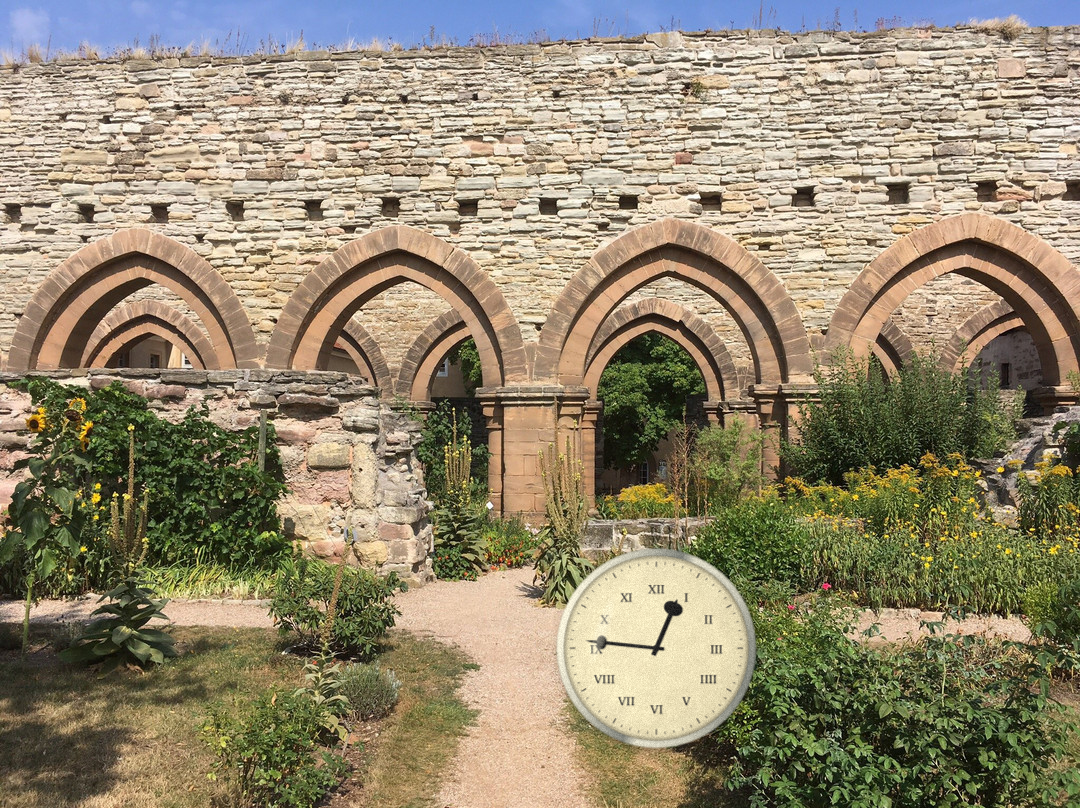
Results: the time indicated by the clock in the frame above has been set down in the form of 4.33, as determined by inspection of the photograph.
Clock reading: 12.46
